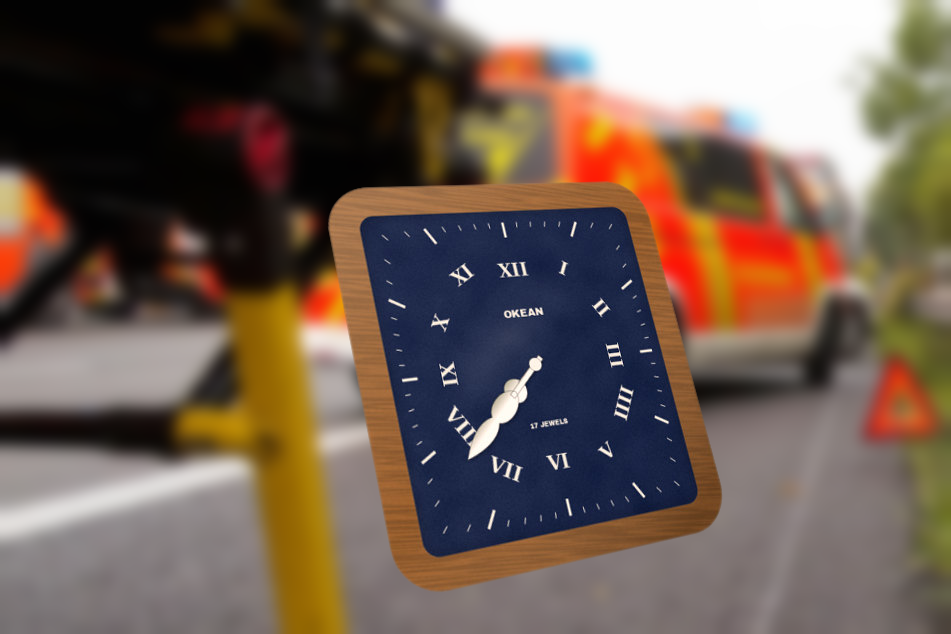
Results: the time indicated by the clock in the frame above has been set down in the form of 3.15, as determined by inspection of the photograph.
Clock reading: 7.38
